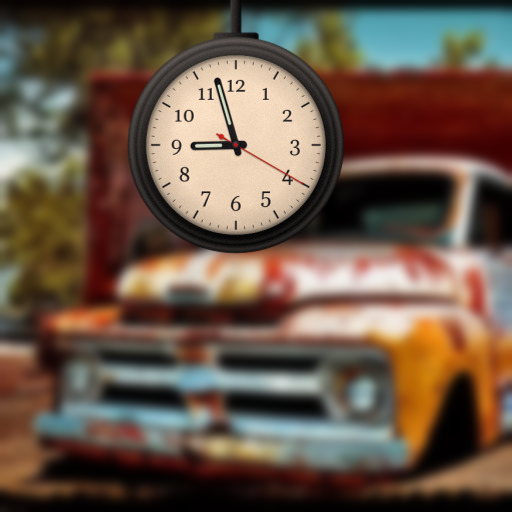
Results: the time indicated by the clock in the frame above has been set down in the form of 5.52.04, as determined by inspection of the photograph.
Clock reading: 8.57.20
